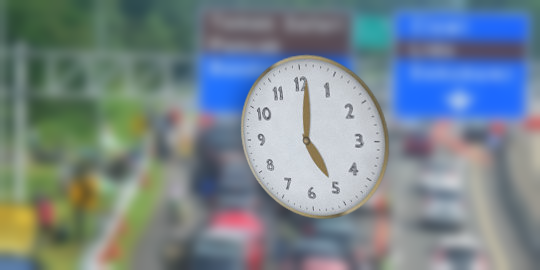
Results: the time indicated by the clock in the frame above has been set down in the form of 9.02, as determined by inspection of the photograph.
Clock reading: 5.01
